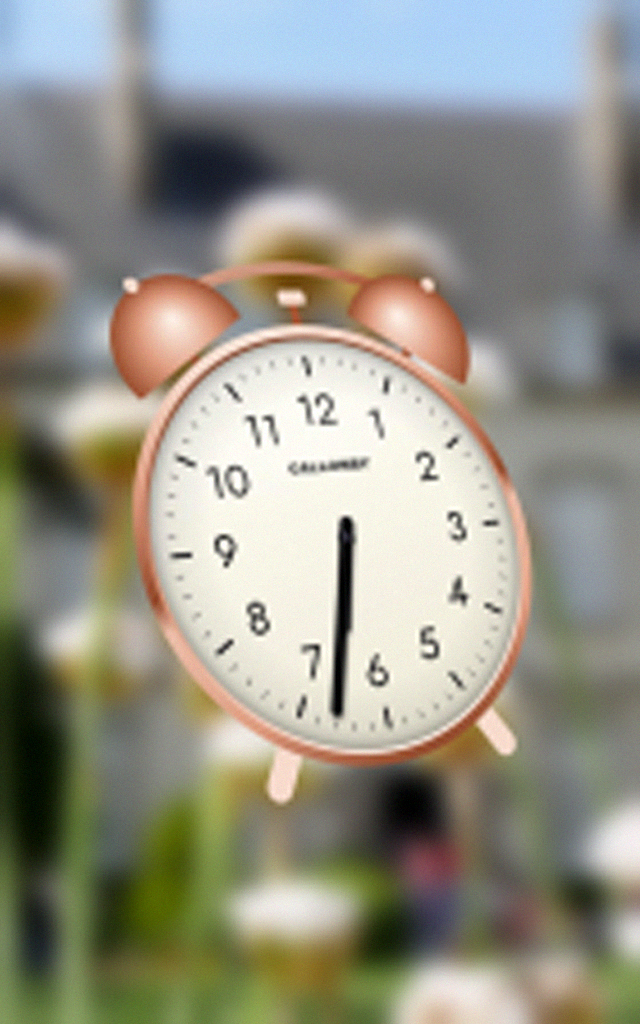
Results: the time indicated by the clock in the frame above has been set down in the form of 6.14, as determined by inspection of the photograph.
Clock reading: 6.33
